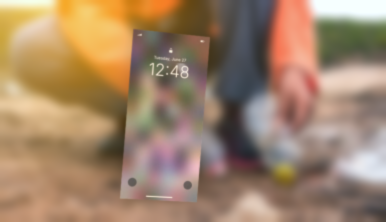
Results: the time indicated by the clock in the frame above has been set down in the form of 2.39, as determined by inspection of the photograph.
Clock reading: 12.48
